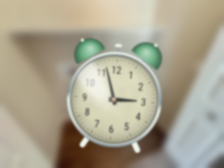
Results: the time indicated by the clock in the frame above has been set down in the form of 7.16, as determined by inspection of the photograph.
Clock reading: 2.57
